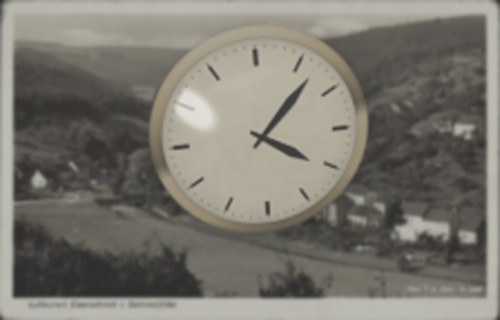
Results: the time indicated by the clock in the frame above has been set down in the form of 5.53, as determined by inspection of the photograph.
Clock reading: 4.07
